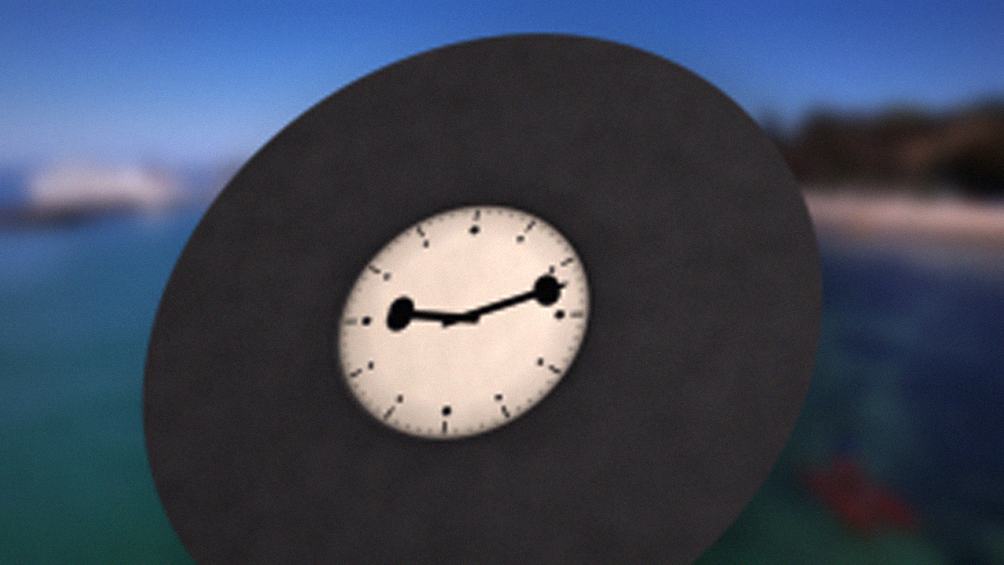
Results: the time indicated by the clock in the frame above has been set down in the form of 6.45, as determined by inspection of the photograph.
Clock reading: 9.12
